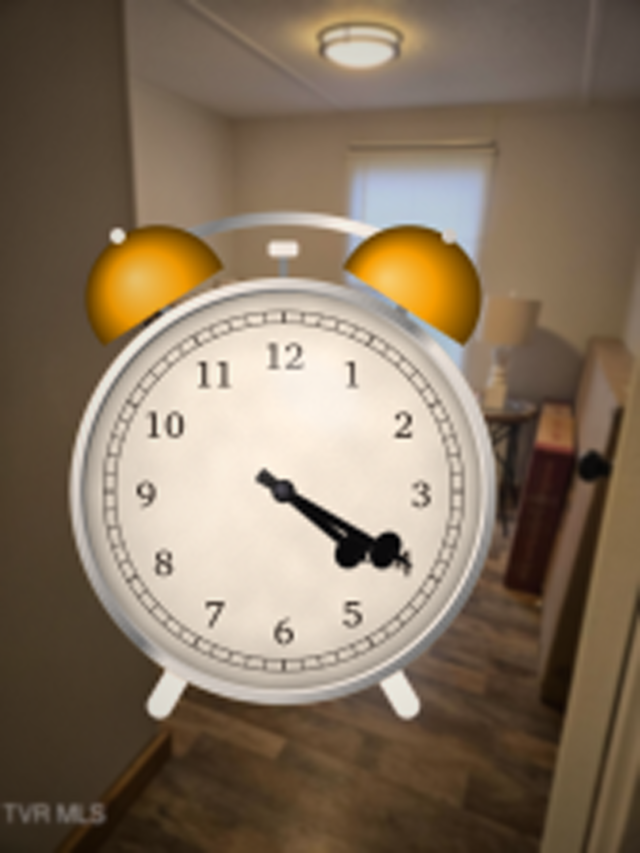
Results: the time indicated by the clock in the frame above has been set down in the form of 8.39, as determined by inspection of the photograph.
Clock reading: 4.20
